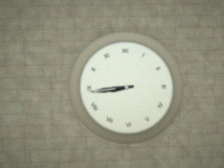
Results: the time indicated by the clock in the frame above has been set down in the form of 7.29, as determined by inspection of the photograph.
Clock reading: 8.44
